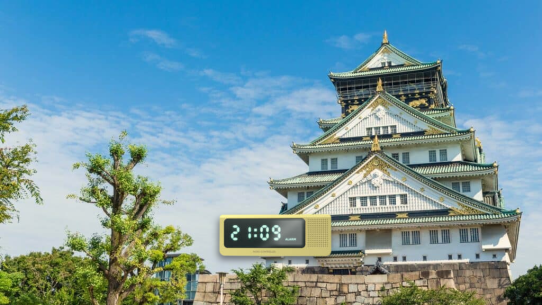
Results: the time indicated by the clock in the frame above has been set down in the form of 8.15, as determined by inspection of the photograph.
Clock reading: 21.09
